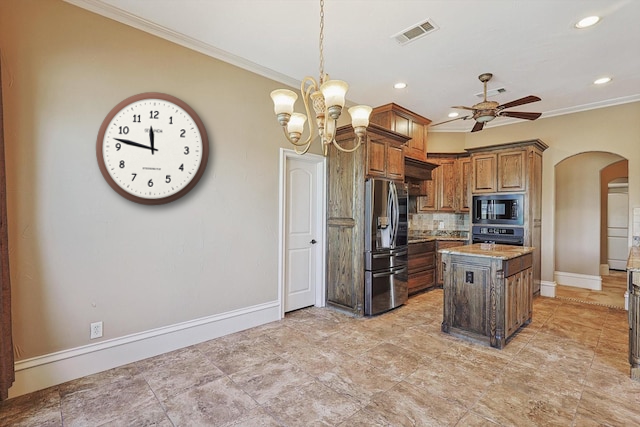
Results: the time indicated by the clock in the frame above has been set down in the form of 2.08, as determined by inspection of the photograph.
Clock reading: 11.47
